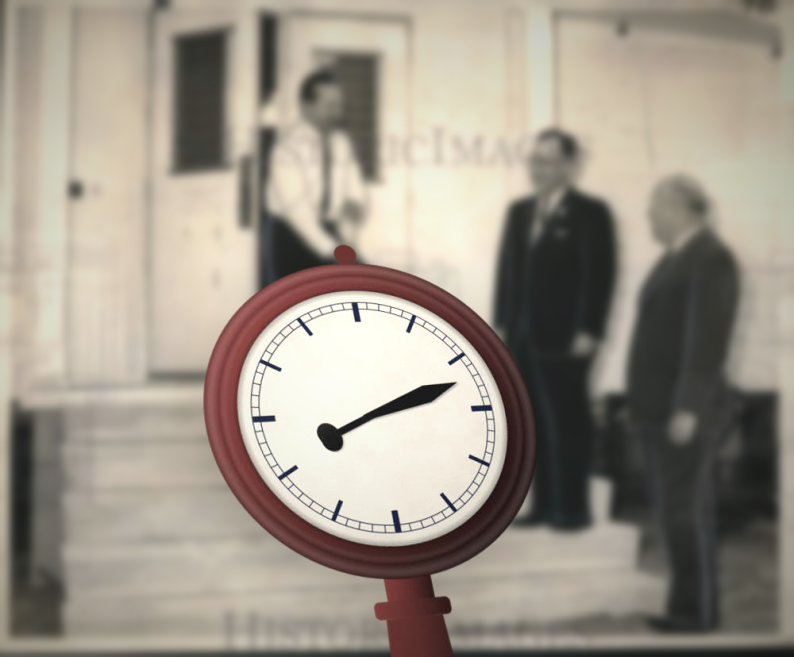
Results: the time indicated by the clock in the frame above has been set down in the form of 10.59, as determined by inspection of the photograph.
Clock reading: 8.12
